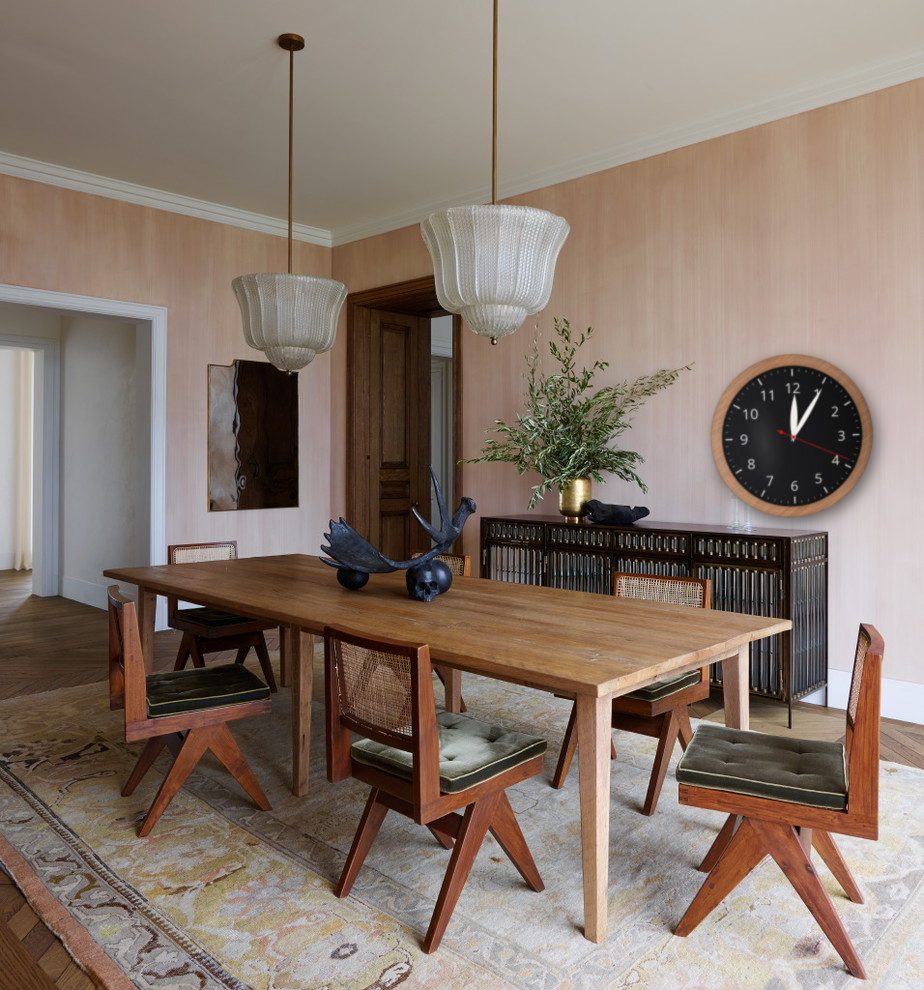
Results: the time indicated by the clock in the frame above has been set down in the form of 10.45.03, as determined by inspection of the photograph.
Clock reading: 12.05.19
